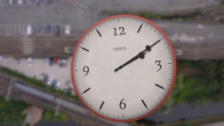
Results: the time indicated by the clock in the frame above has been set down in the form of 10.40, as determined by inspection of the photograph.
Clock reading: 2.10
